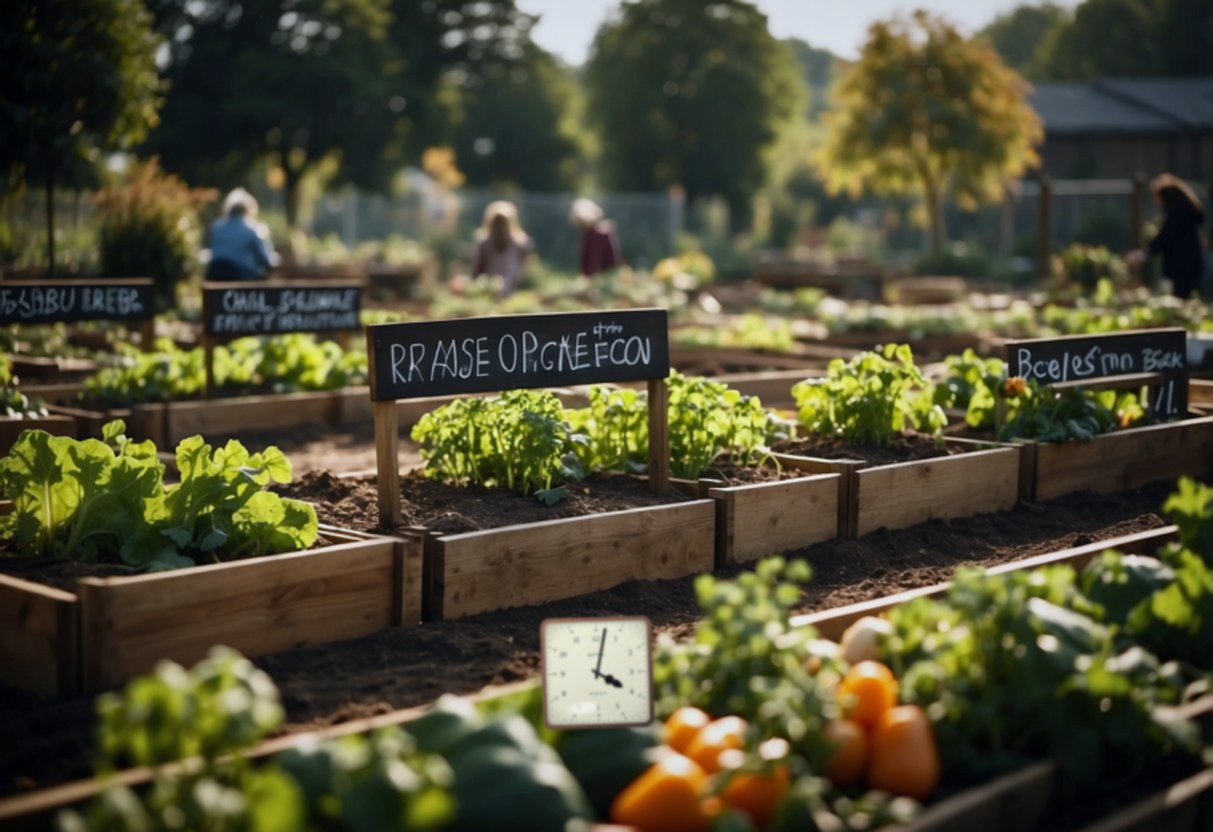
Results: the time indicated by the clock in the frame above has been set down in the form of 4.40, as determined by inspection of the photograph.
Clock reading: 4.02
